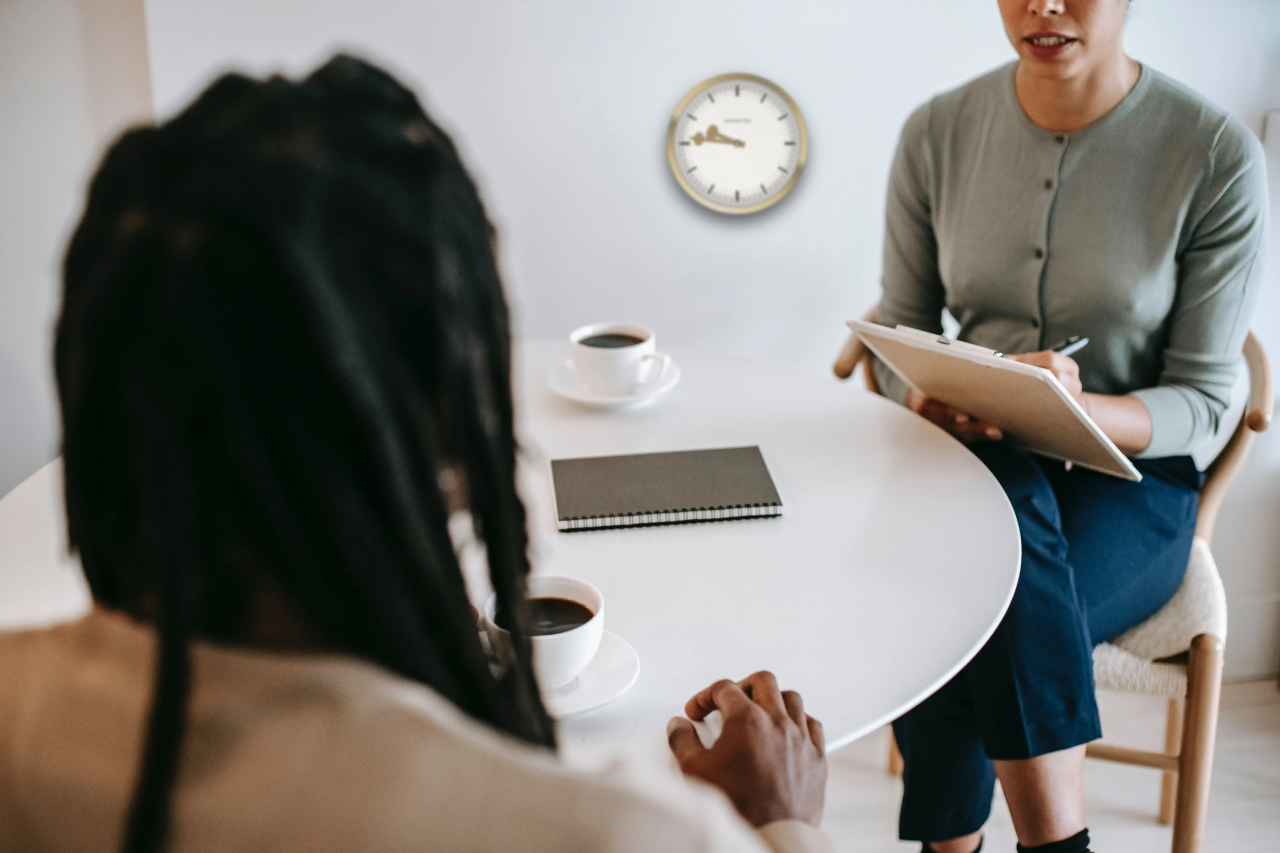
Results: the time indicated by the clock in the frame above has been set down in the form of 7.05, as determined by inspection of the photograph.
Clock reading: 9.46
